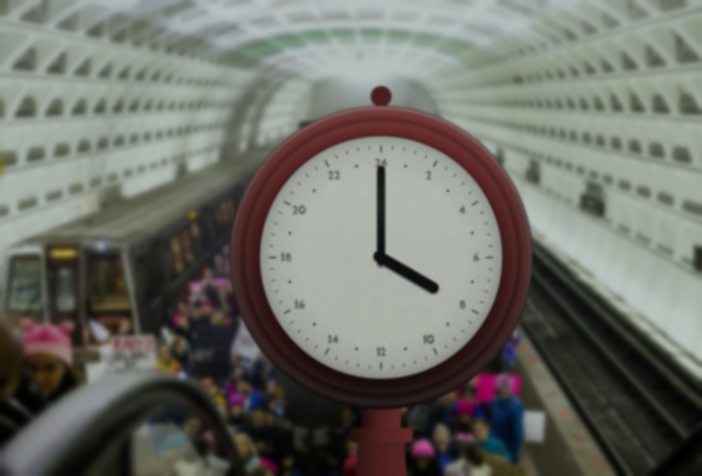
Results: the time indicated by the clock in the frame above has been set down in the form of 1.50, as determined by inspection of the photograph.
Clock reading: 8.00
